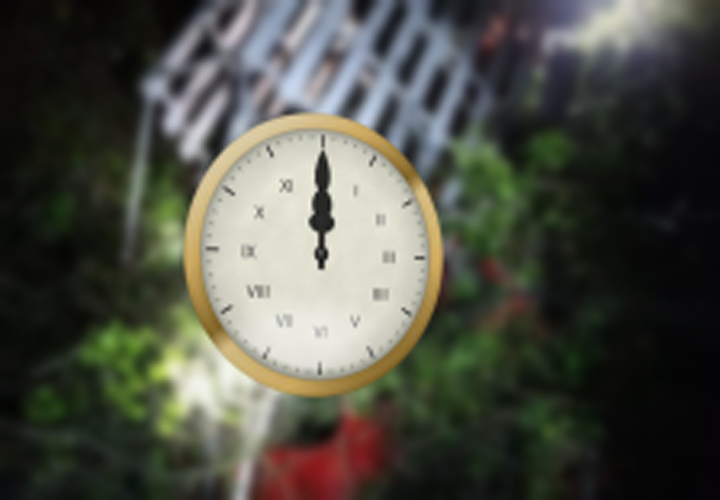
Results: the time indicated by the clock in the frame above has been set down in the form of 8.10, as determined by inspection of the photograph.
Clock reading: 12.00
